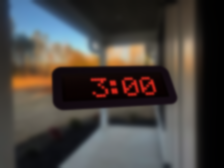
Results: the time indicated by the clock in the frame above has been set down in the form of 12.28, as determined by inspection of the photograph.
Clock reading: 3.00
